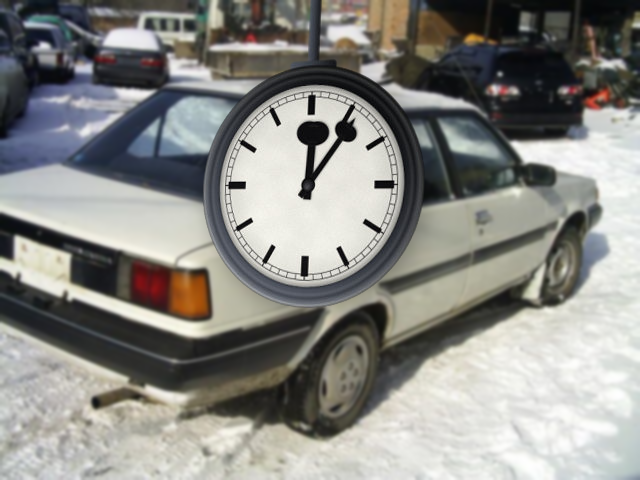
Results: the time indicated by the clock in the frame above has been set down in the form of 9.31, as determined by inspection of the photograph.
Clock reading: 12.06
